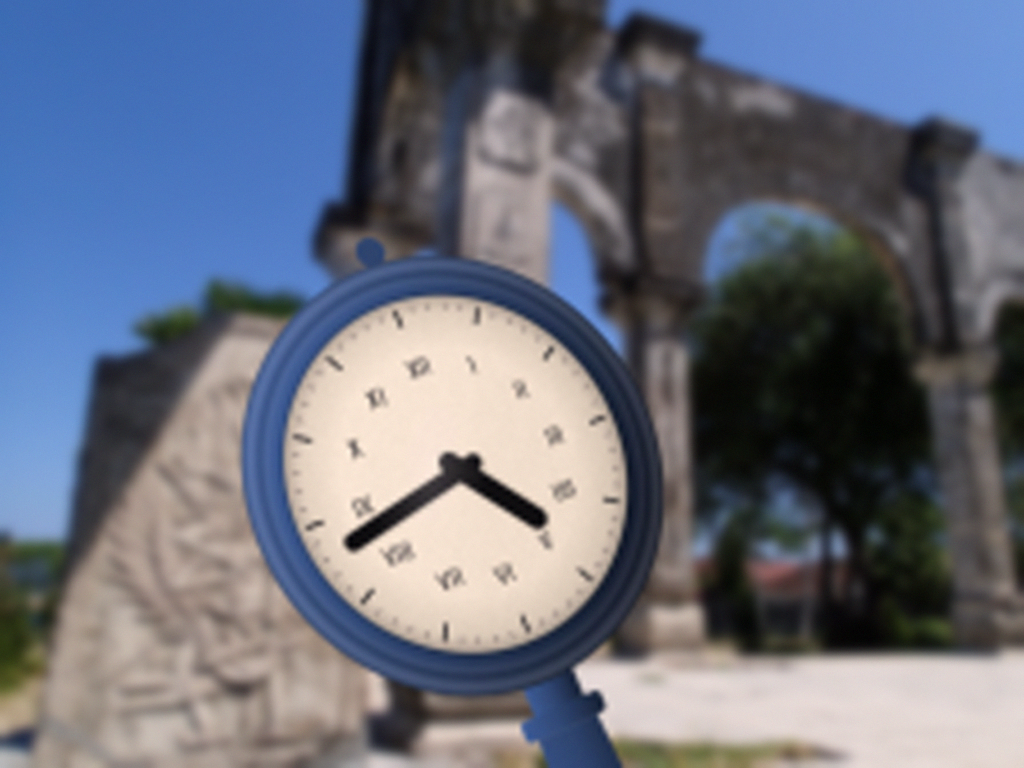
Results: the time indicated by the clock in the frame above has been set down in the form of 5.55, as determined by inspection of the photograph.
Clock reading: 4.43
